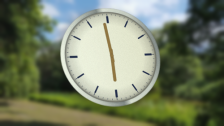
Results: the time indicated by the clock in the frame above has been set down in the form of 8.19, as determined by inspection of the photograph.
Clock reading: 5.59
